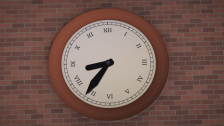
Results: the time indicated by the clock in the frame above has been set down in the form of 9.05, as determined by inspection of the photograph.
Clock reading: 8.36
